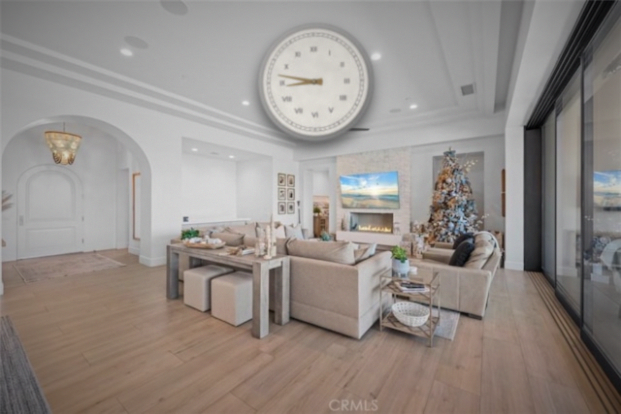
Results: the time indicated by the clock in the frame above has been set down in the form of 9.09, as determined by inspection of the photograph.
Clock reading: 8.47
